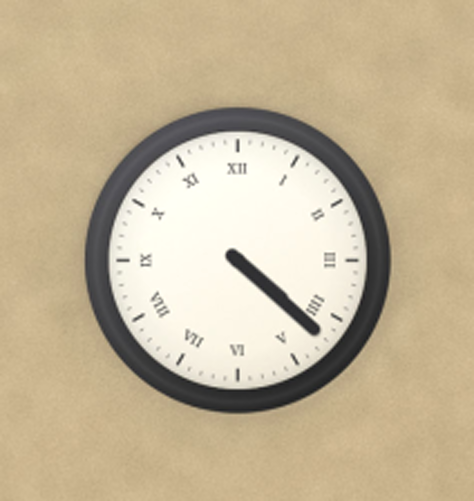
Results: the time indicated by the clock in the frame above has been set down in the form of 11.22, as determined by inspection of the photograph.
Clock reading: 4.22
